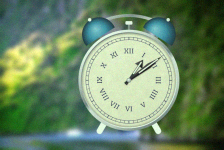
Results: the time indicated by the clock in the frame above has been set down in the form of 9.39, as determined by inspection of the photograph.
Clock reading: 1.09
